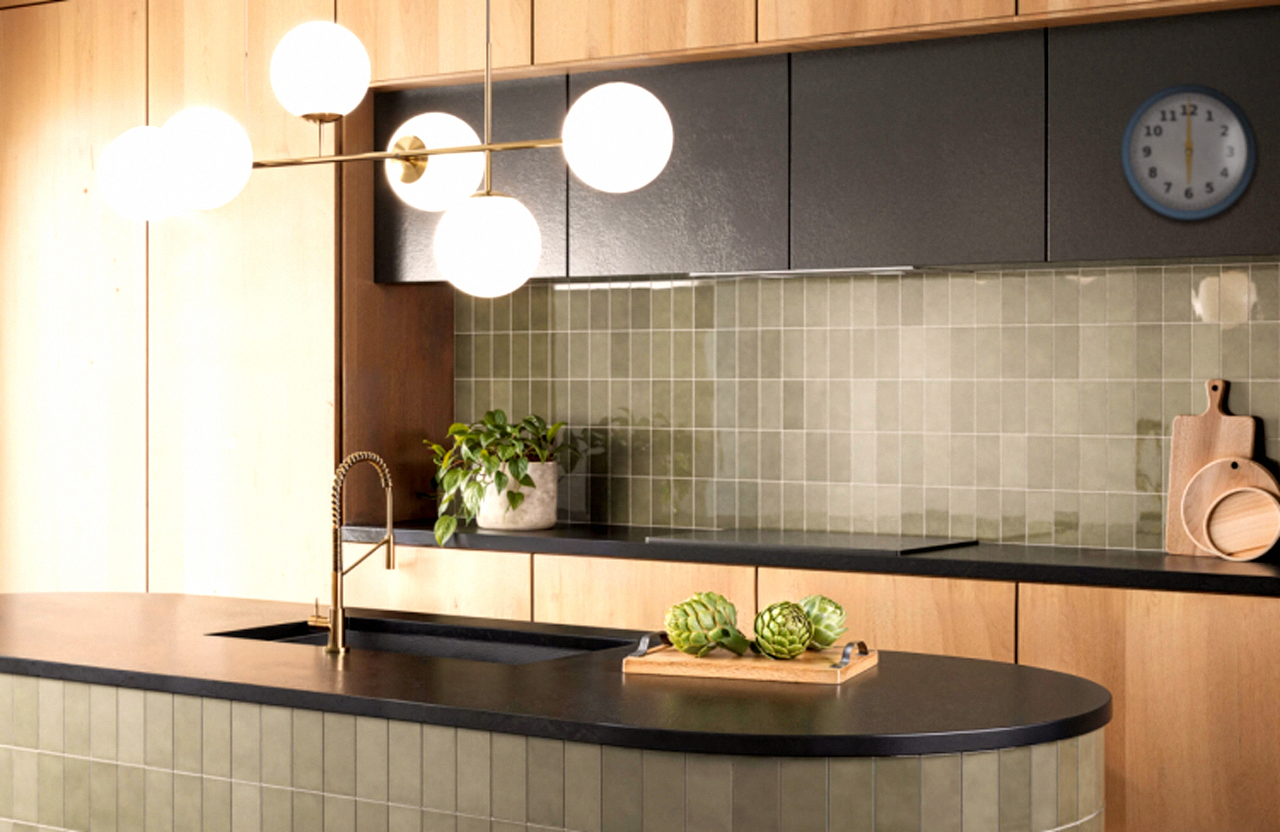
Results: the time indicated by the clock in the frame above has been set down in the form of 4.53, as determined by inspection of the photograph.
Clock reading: 6.00
